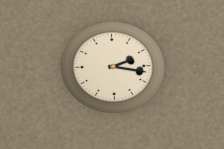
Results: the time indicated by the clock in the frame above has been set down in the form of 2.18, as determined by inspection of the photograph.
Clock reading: 2.17
